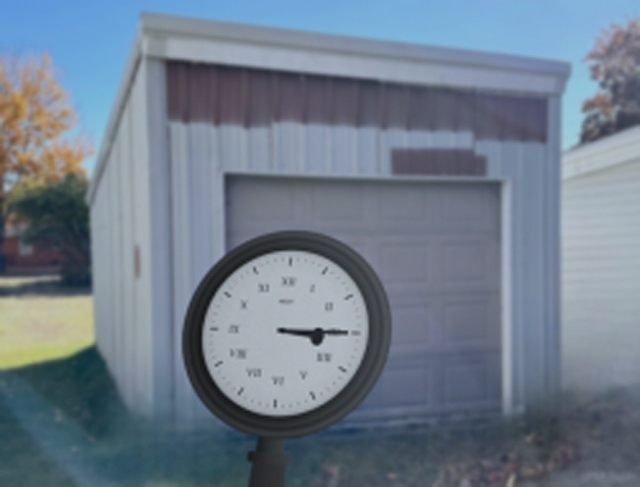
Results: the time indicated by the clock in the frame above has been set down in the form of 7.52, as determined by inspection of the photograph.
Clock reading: 3.15
